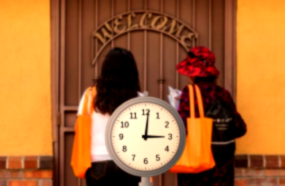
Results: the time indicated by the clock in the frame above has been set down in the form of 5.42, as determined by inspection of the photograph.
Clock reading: 3.01
